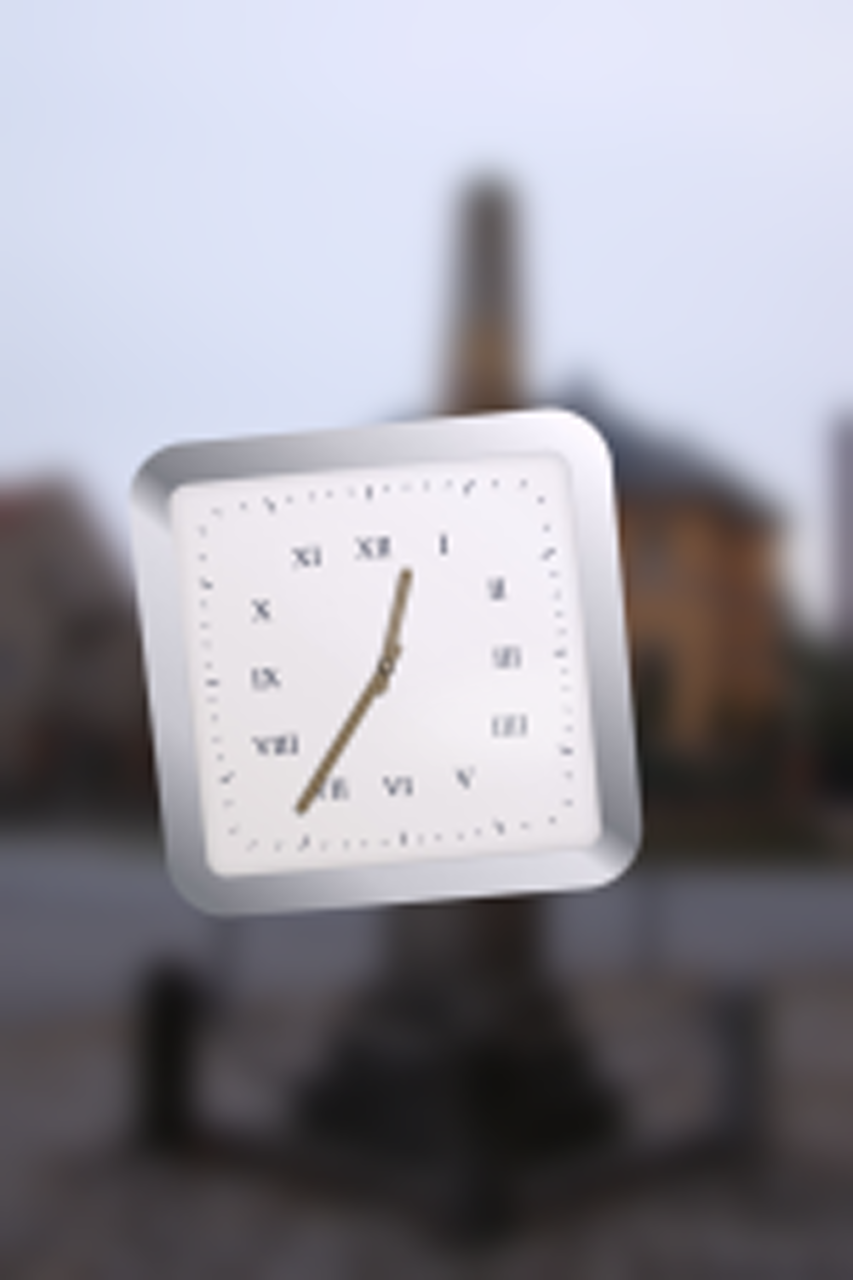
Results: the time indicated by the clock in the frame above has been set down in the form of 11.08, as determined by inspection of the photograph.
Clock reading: 12.36
